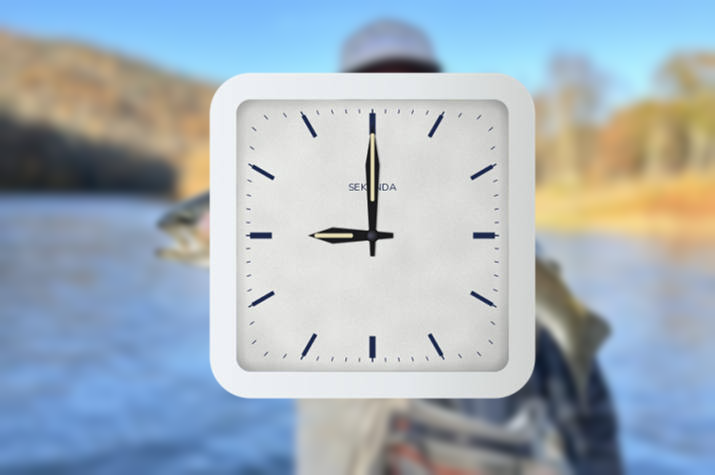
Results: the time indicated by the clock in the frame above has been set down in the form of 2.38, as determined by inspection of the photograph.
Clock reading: 9.00
